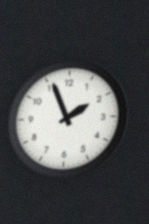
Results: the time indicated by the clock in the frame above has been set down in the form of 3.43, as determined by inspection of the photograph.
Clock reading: 1.56
